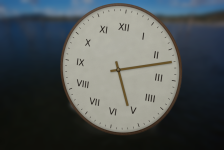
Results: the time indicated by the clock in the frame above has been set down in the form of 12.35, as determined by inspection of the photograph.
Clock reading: 5.12
